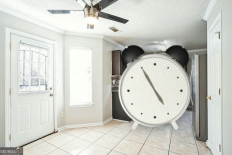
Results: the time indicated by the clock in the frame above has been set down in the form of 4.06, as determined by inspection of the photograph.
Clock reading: 4.55
